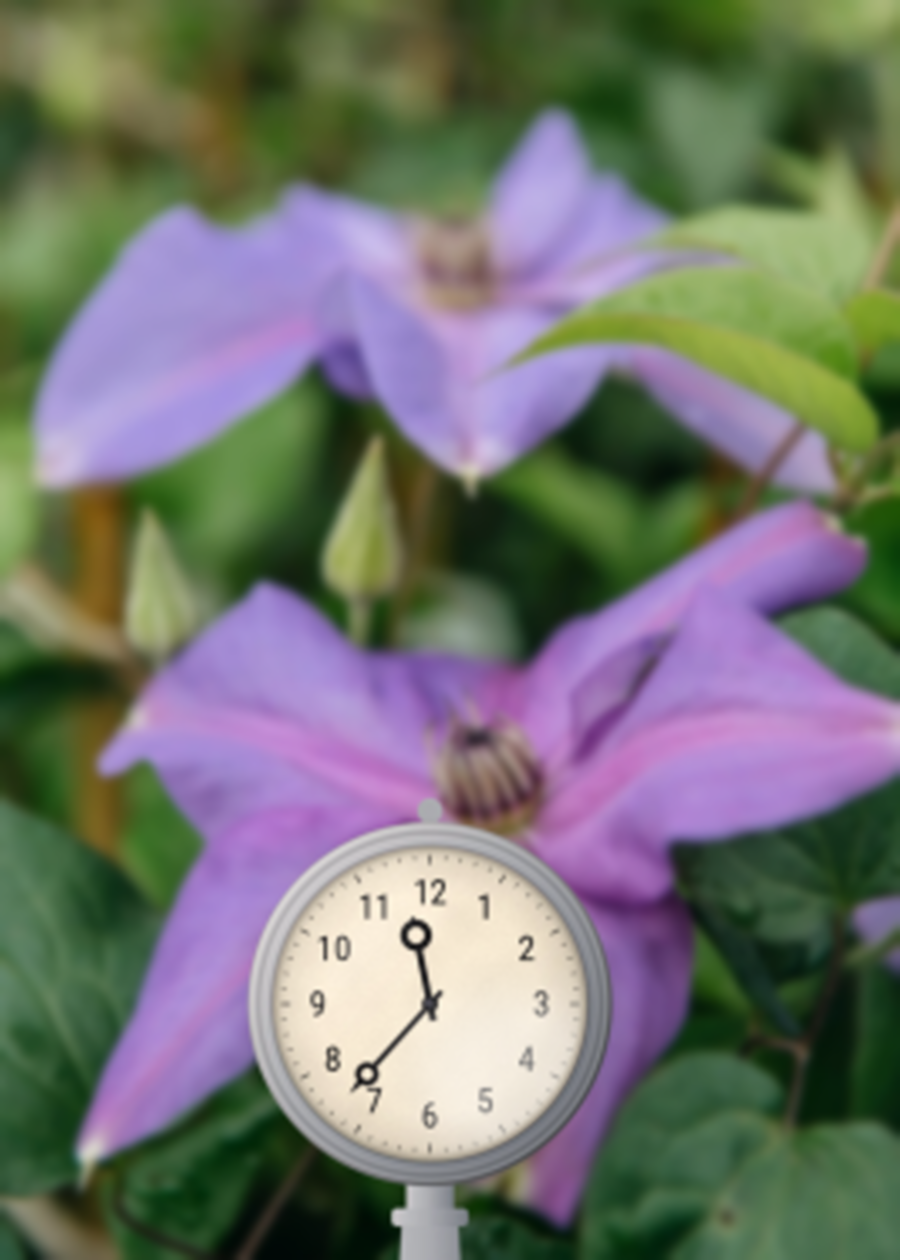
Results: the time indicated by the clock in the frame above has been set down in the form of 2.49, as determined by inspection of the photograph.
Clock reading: 11.37
